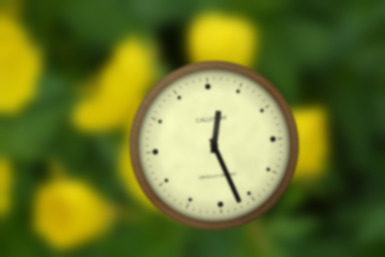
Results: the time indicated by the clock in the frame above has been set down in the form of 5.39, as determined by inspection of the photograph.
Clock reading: 12.27
